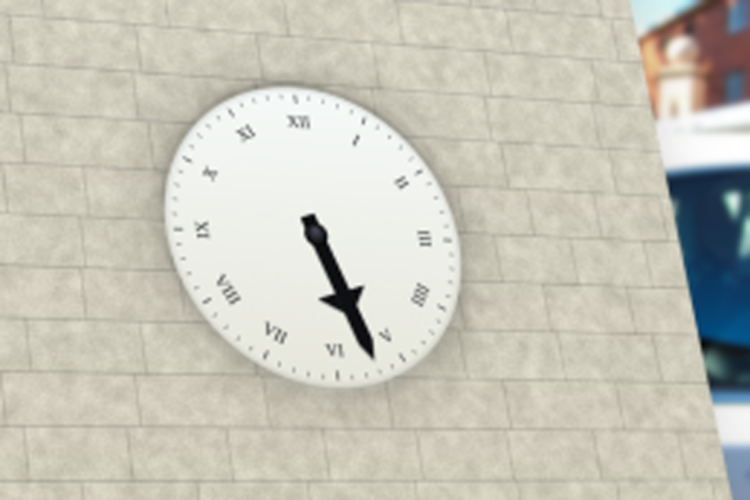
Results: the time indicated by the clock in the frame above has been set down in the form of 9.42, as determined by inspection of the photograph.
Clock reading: 5.27
